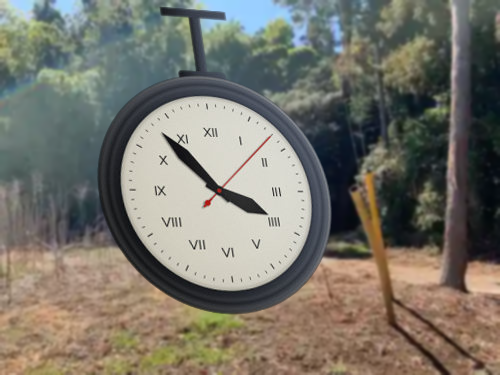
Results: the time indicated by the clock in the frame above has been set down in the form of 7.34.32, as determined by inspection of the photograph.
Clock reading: 3.53.08
